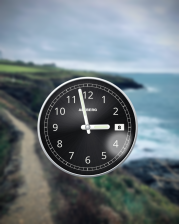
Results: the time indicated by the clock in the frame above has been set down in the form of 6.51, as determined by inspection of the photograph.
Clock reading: 2.58
